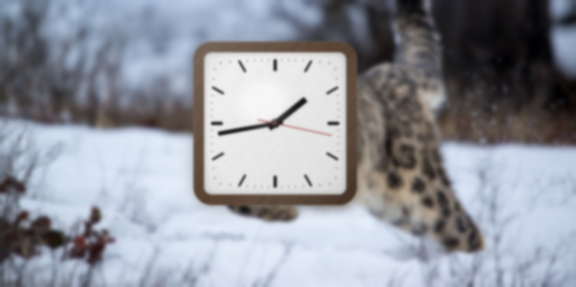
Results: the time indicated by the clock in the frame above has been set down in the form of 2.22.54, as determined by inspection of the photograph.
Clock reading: 1.43.17
